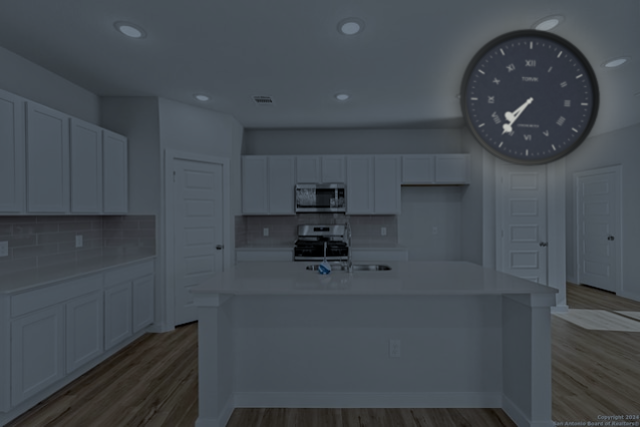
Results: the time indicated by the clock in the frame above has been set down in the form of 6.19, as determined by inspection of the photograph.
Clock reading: 7.36
